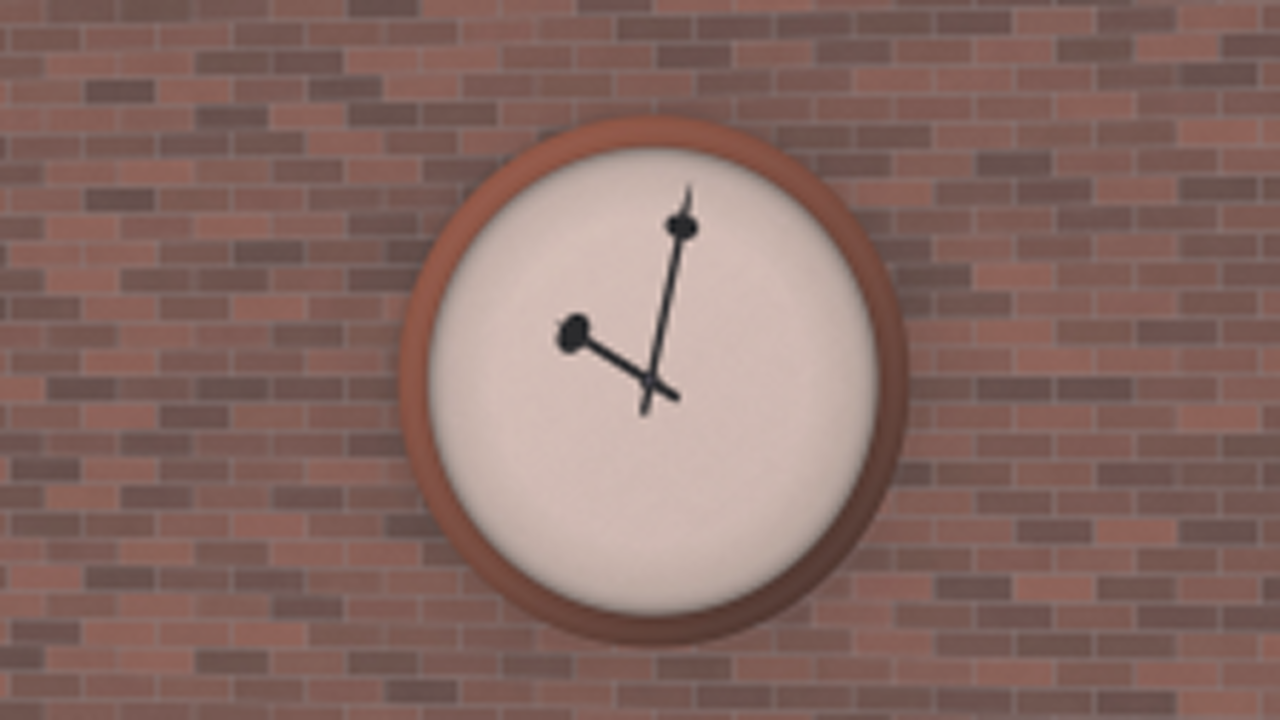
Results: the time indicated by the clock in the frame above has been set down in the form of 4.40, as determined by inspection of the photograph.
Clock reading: 10.02
